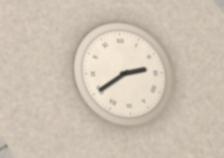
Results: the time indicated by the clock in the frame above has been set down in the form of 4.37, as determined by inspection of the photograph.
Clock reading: 2.40
